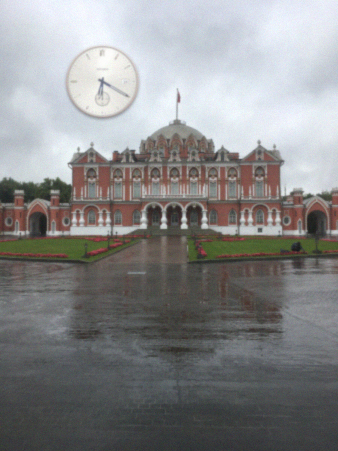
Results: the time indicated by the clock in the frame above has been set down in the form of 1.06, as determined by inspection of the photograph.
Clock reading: 6.20
